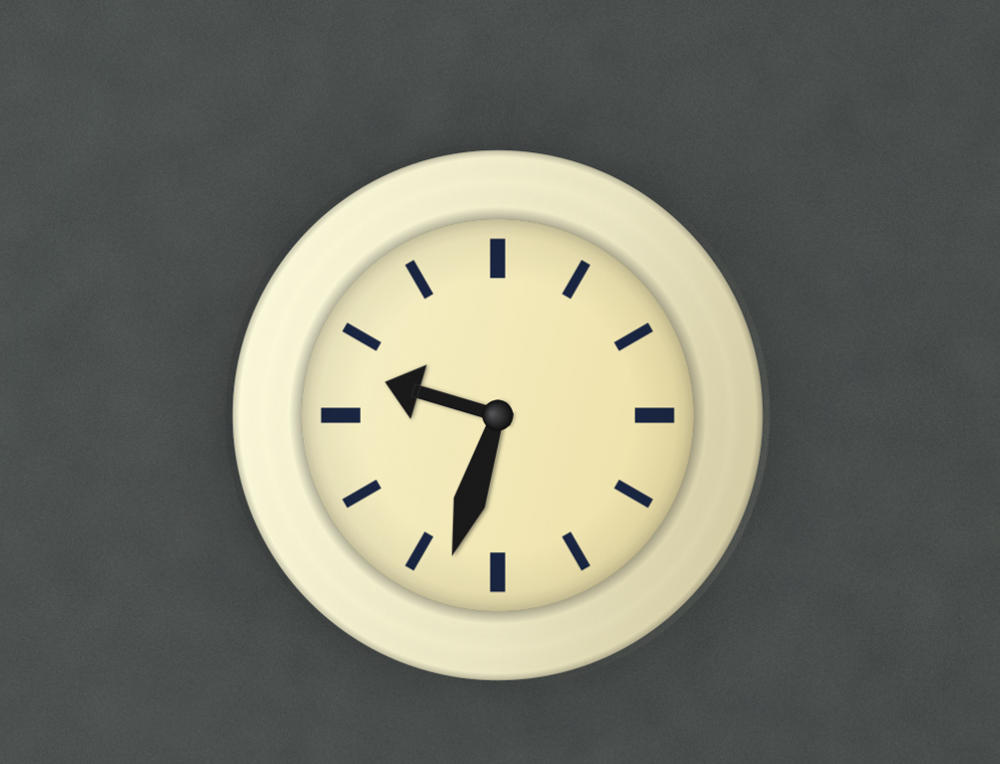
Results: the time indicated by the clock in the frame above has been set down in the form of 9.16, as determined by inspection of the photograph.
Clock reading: 9.33
